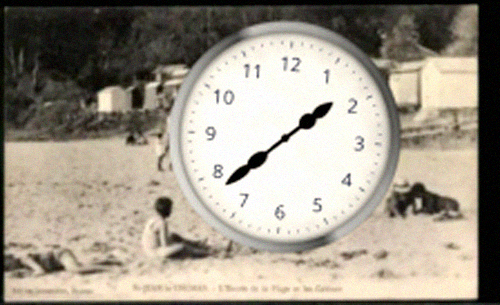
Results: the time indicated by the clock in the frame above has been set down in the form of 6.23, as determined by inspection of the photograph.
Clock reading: 1.38
